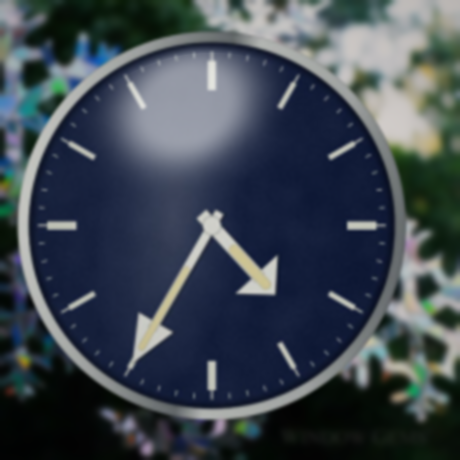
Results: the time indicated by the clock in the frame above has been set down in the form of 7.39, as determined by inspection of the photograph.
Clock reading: 4.35
